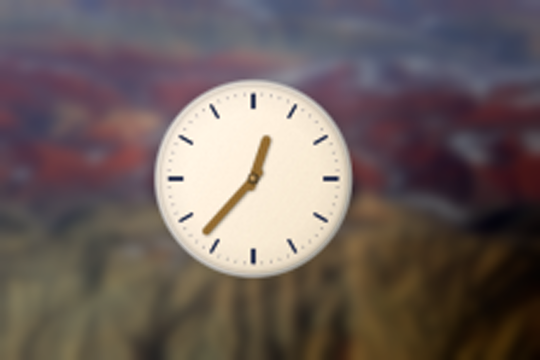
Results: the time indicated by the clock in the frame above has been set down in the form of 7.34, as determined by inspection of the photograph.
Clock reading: 12.37
